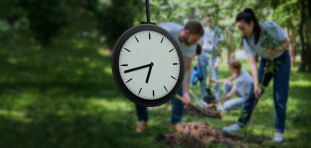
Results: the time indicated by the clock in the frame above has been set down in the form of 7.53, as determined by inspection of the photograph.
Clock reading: 6.43
